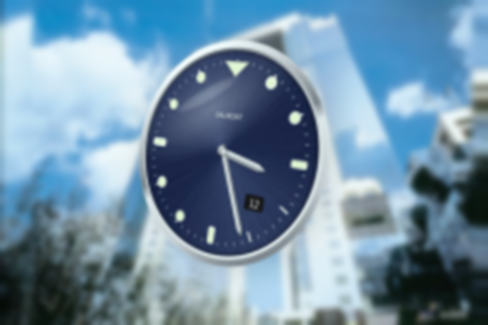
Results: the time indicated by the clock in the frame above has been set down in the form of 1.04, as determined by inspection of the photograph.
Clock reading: 3.26
